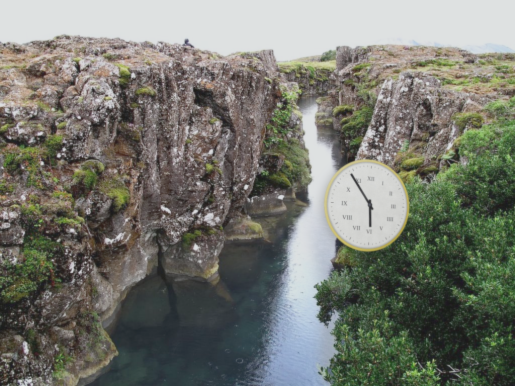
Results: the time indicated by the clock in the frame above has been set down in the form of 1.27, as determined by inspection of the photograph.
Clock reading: 5.54
